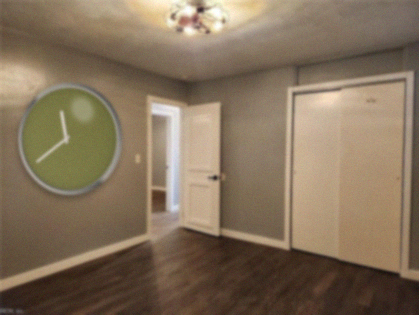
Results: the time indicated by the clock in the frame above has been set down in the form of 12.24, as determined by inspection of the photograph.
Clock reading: 11.39
